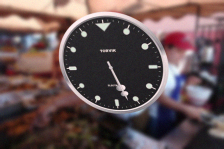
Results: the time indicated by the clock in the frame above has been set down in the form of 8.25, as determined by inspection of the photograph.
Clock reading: 5.27
